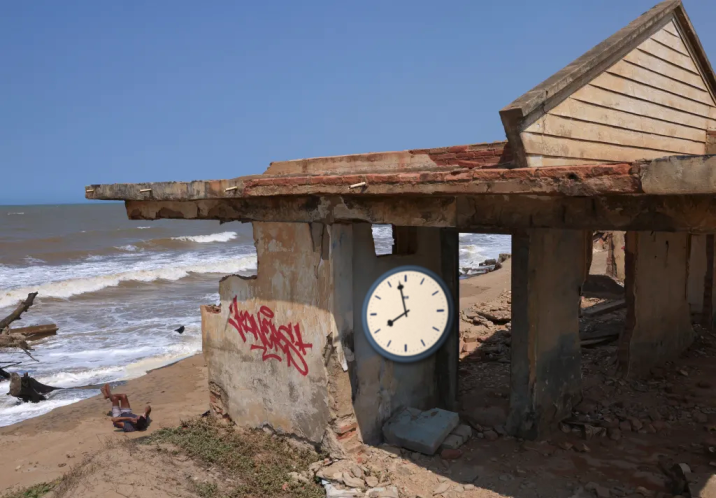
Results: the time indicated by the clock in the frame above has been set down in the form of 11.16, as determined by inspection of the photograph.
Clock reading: 7.58
